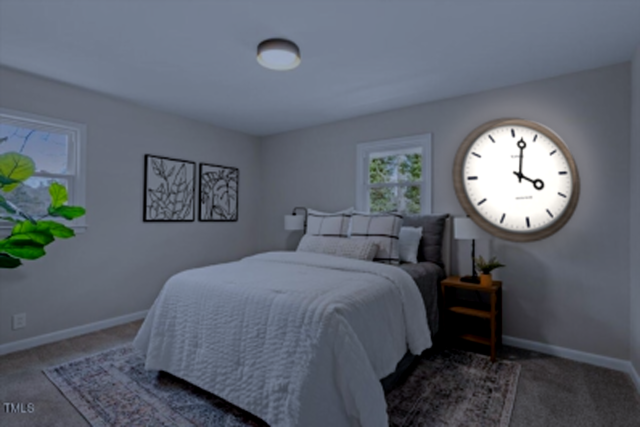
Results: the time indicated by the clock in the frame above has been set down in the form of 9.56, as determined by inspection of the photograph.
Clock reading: 4.02
